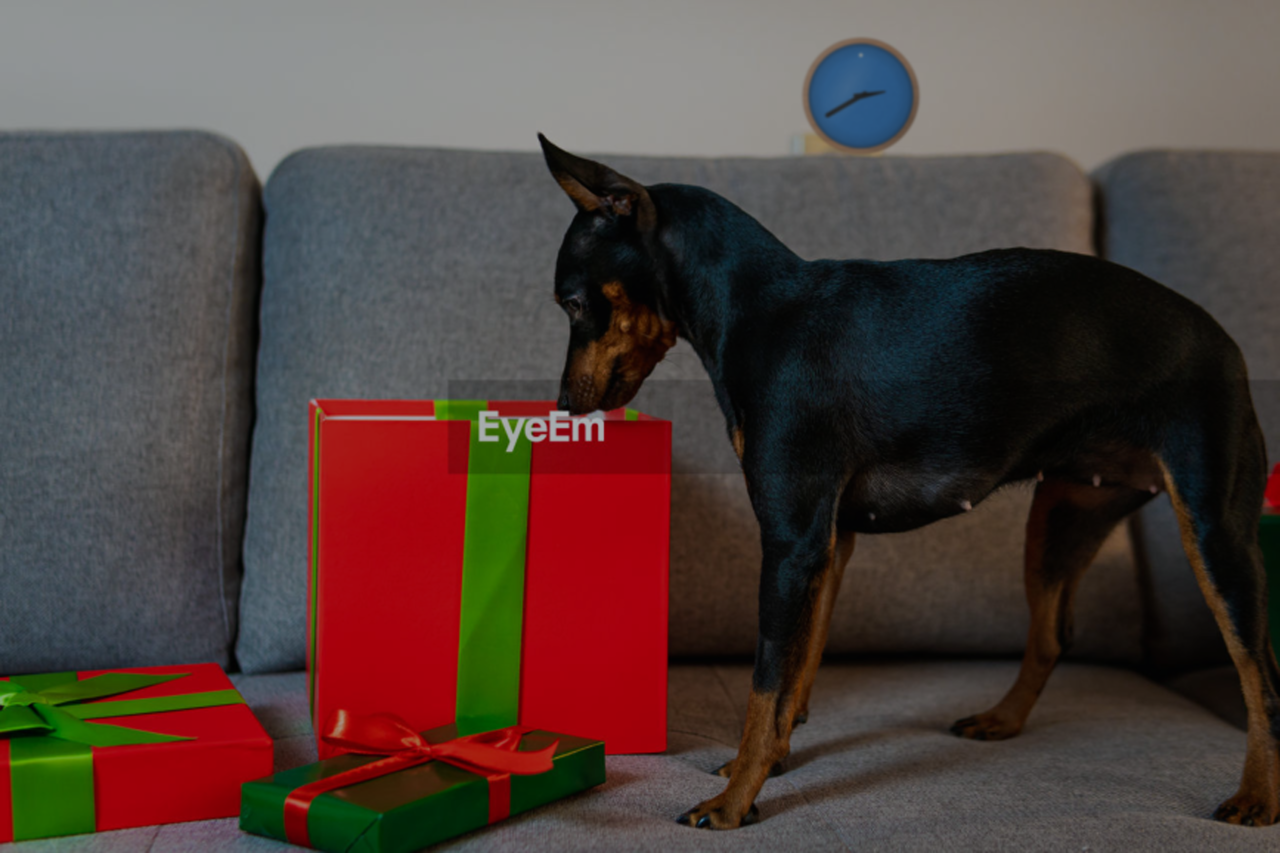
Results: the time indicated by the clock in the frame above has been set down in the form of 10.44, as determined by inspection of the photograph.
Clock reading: 2.40
